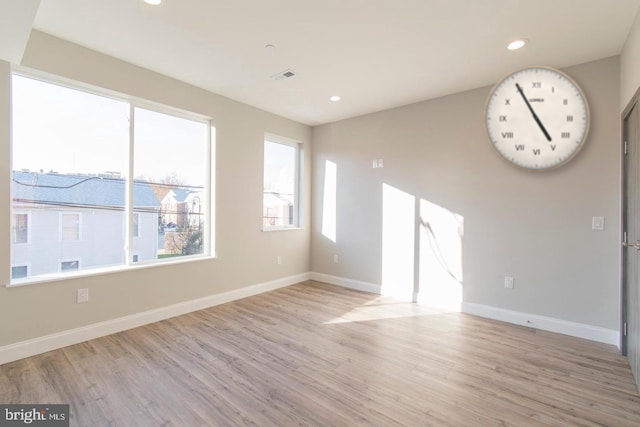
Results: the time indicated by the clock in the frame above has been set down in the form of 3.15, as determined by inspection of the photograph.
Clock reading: 4.55
